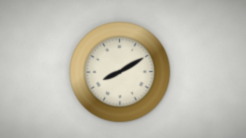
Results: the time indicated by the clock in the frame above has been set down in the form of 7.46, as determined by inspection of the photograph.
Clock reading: 8.10
